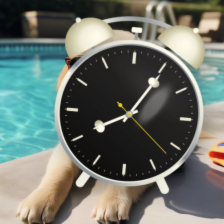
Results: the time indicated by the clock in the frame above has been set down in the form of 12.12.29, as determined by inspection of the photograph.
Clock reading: 8.05.22
